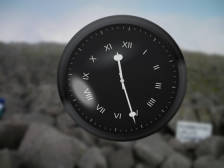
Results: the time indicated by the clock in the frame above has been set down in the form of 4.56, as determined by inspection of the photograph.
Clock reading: 11.26
